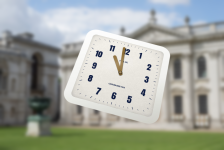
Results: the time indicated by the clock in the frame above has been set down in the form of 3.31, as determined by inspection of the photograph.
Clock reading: 10.59
